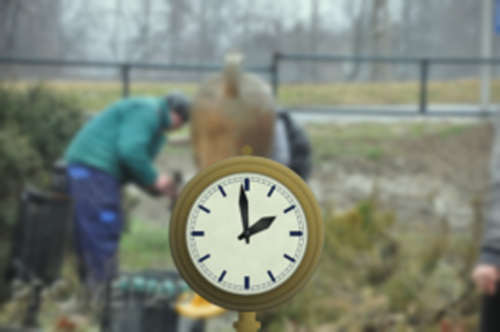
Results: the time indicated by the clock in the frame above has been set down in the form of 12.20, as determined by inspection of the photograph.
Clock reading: 1.59
